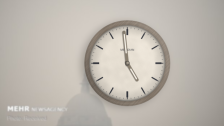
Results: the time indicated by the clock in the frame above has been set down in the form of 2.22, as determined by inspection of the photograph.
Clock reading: 4.59
